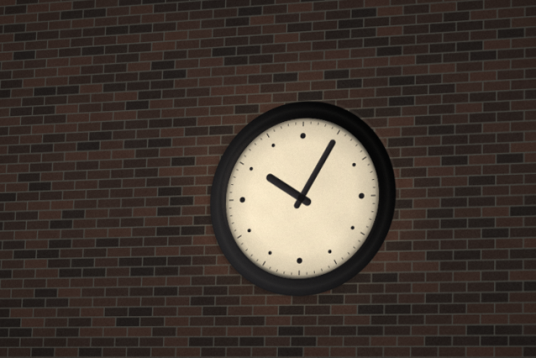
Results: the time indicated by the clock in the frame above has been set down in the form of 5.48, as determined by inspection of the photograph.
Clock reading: 10.05
